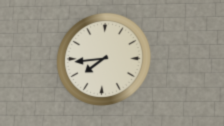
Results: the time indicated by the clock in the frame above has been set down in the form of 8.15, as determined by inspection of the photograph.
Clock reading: 7.44
